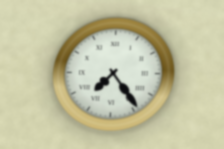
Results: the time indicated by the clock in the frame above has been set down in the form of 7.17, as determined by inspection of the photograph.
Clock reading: 7.24
